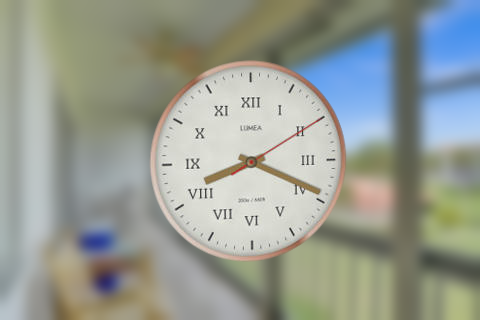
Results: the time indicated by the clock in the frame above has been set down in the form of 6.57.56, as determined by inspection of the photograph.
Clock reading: 8.19.10
